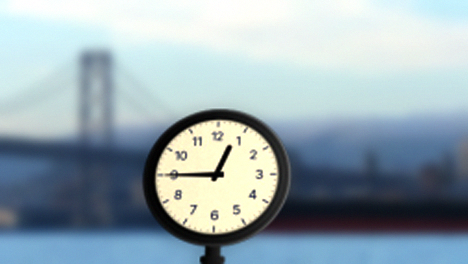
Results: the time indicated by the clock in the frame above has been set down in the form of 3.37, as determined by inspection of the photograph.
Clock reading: 12.45
